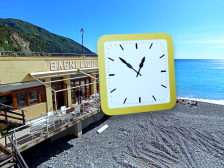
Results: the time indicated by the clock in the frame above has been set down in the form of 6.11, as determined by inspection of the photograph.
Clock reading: 12.52
